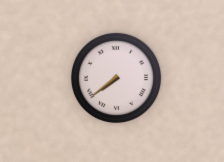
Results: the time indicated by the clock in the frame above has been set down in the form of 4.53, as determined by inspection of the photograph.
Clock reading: 7.39
